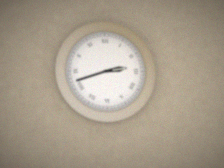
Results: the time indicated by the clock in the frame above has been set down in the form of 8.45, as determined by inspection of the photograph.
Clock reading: 2.42
